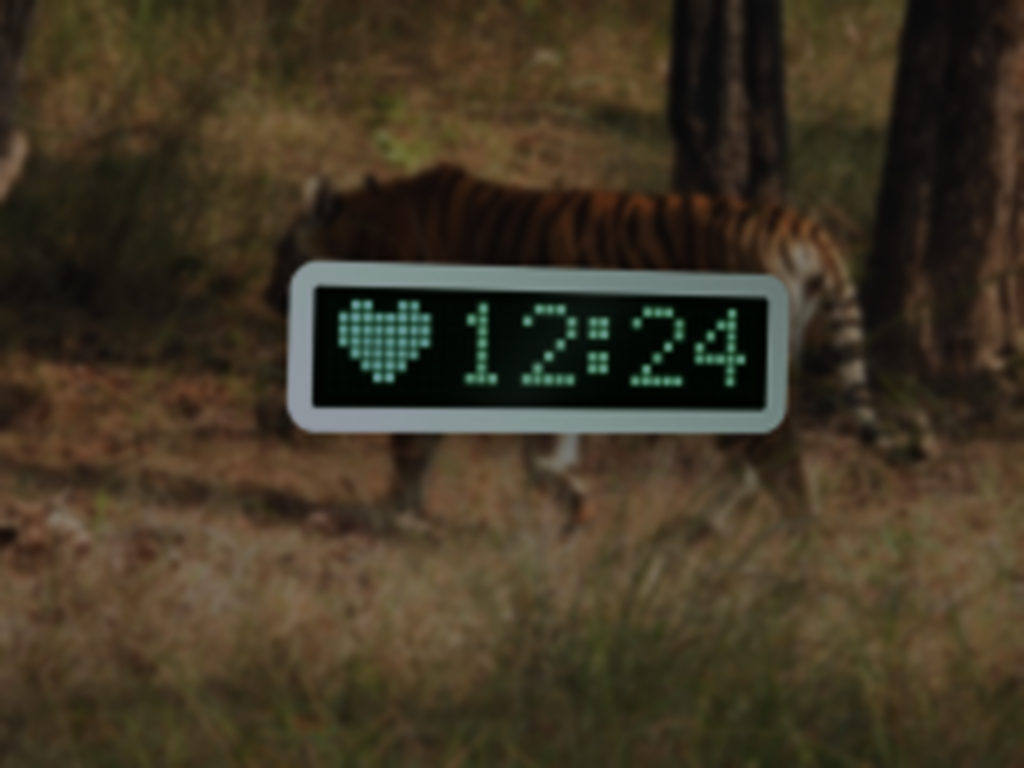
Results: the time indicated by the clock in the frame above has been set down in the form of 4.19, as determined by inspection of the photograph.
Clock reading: 12.24
